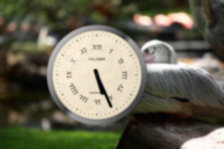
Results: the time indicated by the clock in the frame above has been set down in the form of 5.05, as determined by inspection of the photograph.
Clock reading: 5.26
